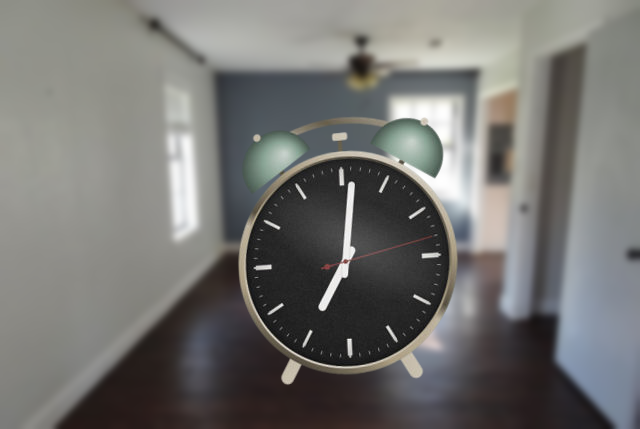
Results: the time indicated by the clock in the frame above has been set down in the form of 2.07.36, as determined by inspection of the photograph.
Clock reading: 7.01.13
